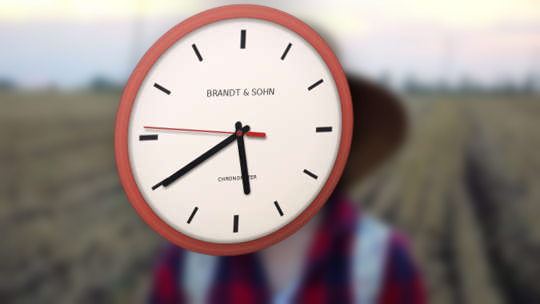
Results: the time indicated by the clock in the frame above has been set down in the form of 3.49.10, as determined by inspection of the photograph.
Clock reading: 5.39.46
